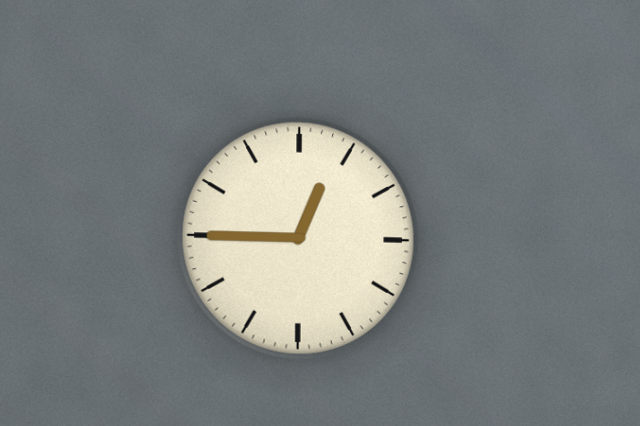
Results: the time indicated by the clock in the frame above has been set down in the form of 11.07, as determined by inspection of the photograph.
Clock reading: 12.45
